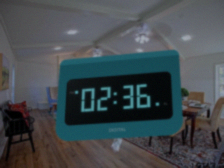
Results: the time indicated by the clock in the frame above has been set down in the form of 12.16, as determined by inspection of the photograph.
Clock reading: 2.36
